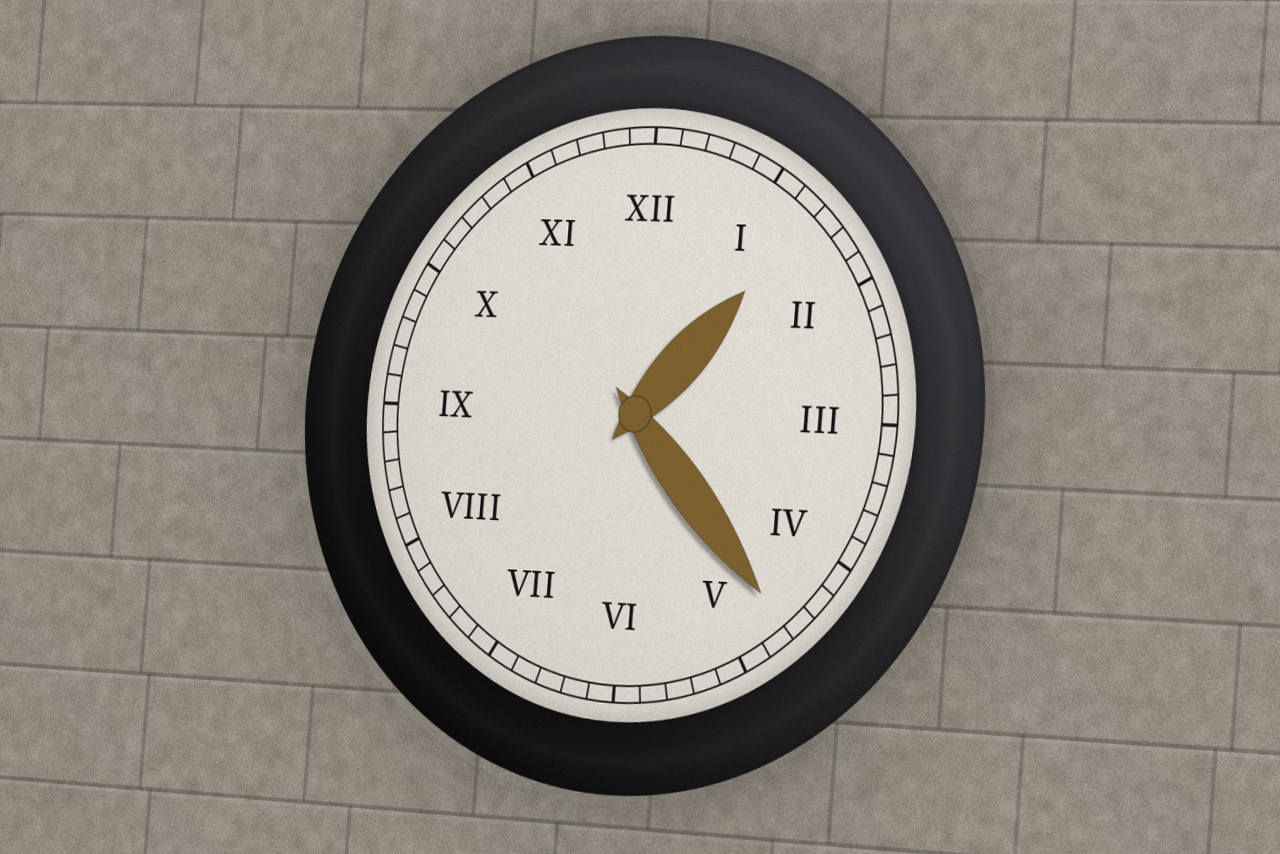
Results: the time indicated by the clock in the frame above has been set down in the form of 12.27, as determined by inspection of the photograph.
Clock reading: 1.23
